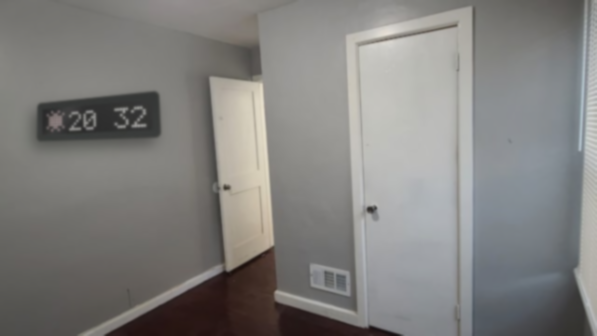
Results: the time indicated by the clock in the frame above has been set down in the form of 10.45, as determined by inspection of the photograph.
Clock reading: 20.32
